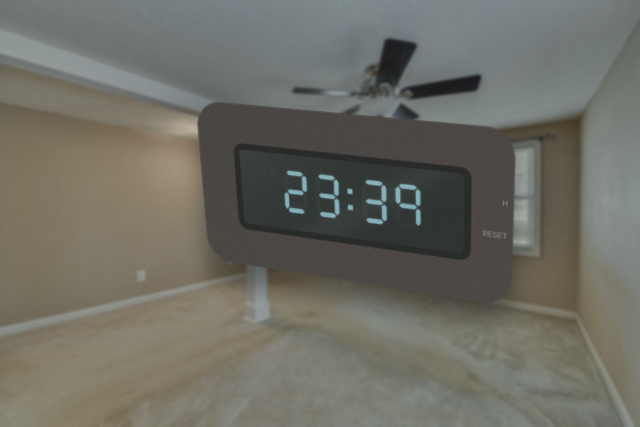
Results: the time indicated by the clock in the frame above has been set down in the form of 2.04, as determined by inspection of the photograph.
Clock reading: 23.39
